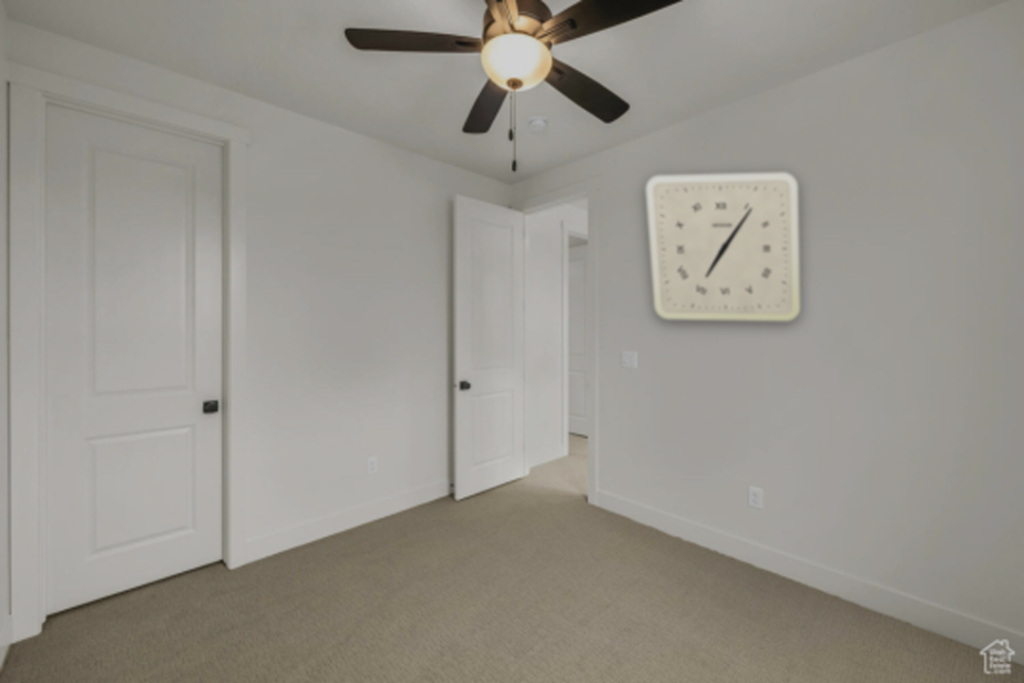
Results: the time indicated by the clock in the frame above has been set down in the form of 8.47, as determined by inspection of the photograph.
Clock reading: 7.06
